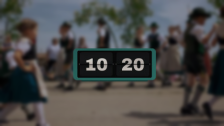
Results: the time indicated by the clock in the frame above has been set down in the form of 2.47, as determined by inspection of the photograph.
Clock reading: 10.20
